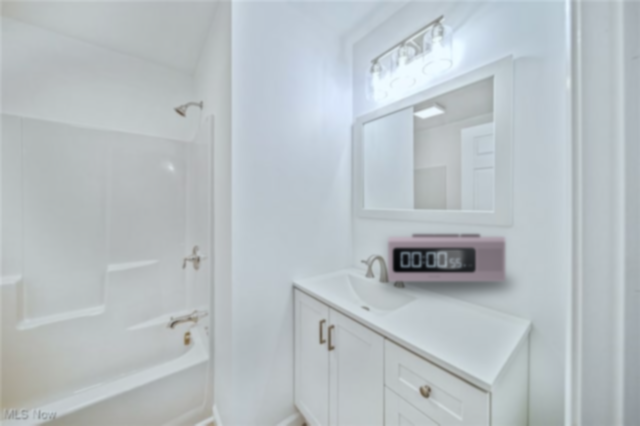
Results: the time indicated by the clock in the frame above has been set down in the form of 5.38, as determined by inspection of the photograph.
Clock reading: 0.00
